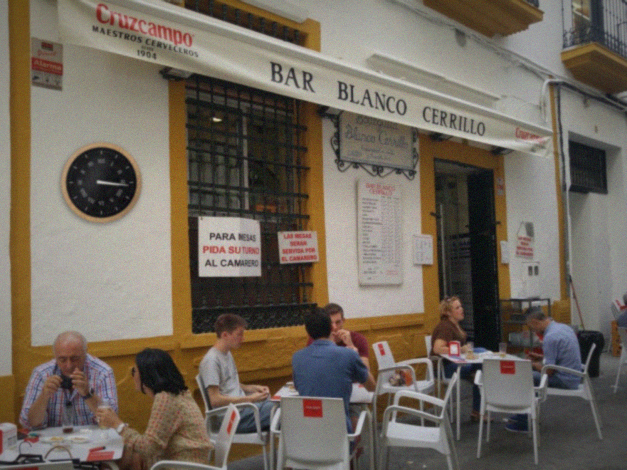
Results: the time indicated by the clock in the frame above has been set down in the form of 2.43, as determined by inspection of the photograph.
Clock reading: 3.16
